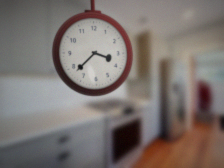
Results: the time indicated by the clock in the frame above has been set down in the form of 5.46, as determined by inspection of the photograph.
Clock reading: 3.38
